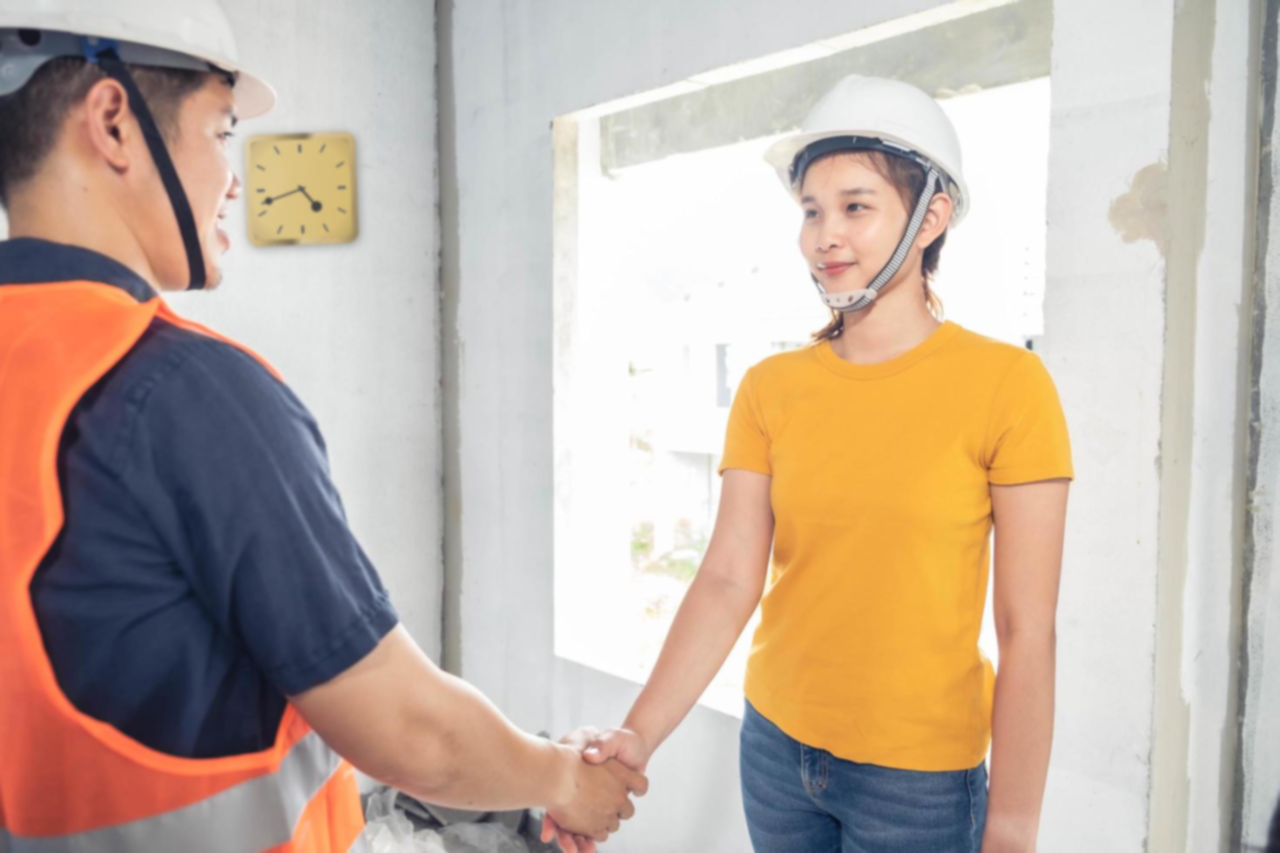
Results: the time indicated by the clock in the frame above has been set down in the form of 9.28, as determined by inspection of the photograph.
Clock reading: 4.42
